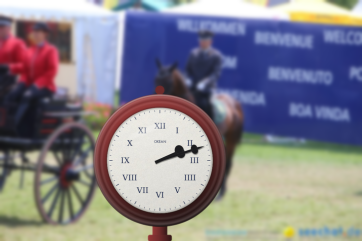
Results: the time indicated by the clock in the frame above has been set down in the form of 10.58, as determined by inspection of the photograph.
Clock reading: 2.12
